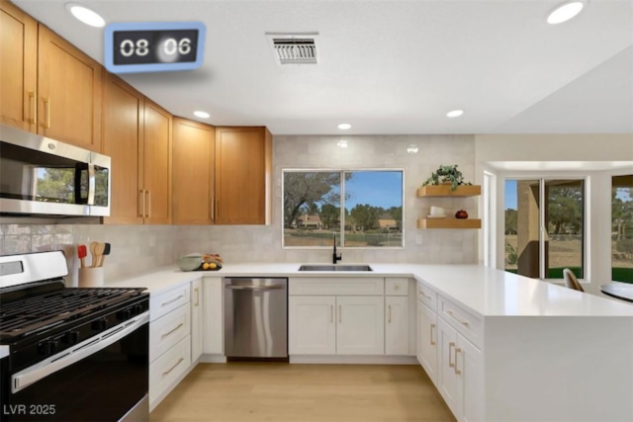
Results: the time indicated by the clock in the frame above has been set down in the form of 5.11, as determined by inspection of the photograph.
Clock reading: 8.06
